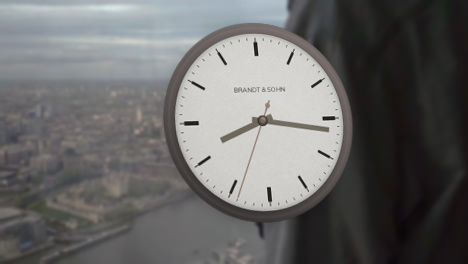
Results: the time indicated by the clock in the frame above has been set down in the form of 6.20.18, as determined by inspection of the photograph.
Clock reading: 8.16.34
